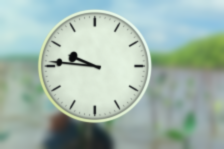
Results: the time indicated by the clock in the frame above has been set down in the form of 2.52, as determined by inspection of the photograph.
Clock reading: 9.46
